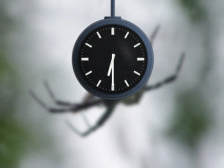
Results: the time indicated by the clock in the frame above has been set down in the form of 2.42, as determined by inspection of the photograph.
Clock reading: 6.30
